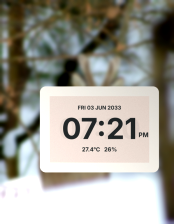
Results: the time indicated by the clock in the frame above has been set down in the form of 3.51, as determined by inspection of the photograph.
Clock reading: 7.21
